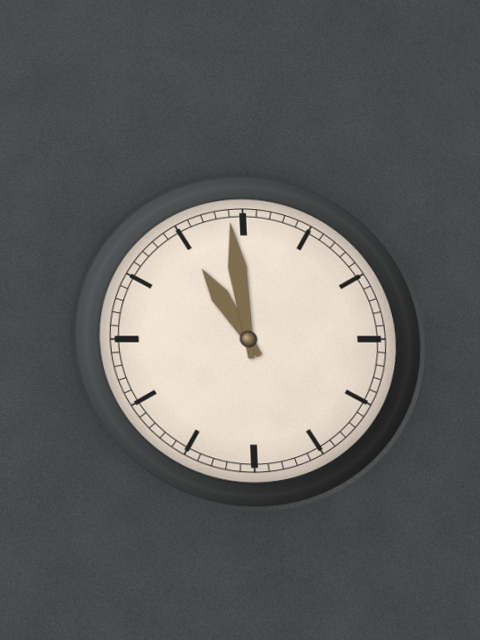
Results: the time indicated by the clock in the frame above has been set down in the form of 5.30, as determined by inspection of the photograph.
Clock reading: 10.59
